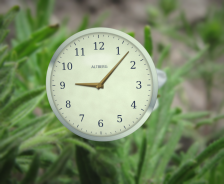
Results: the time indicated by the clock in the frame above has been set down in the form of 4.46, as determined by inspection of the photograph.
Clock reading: 9.07
